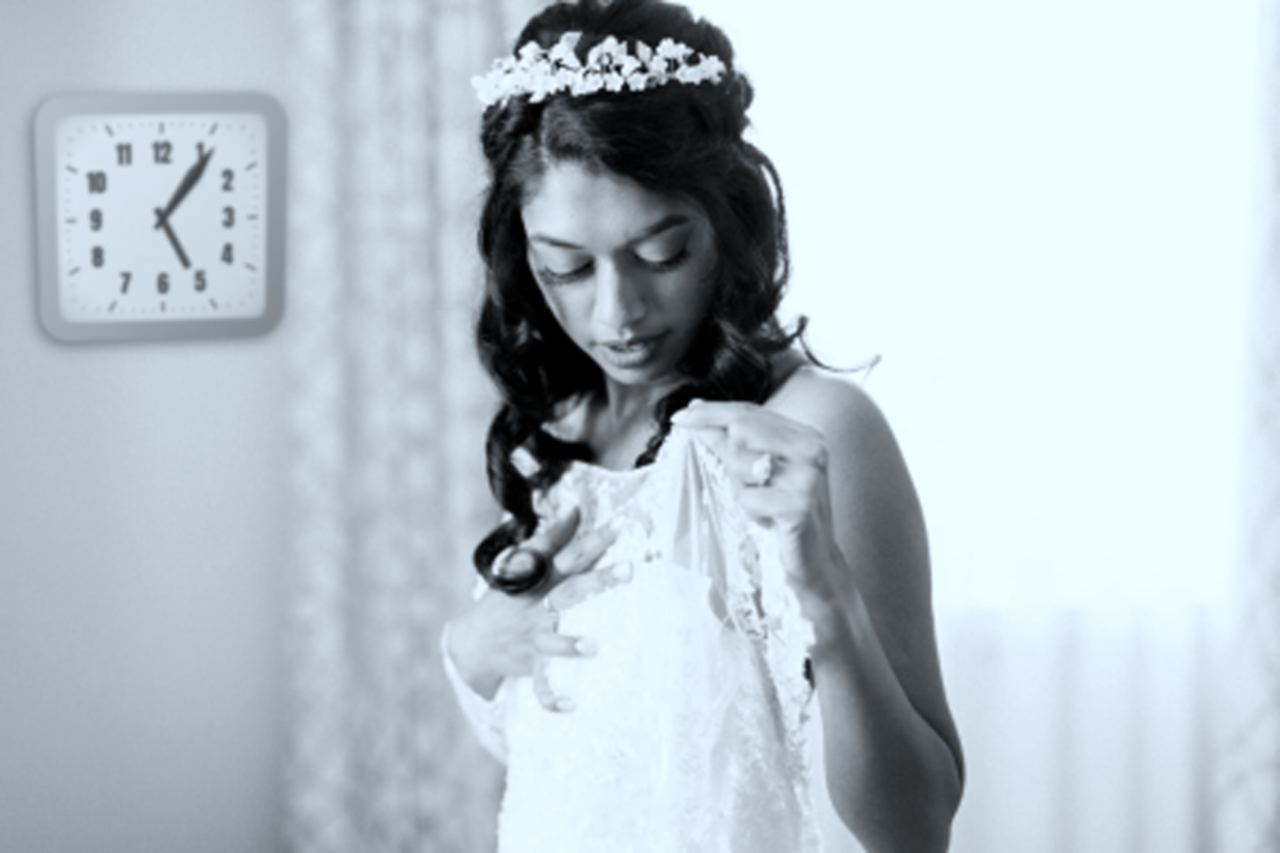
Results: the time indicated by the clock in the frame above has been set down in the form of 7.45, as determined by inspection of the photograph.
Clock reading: 5.06
